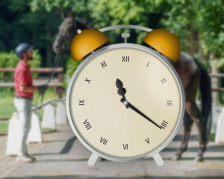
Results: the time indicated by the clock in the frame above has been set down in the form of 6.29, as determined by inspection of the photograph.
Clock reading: 11.21
